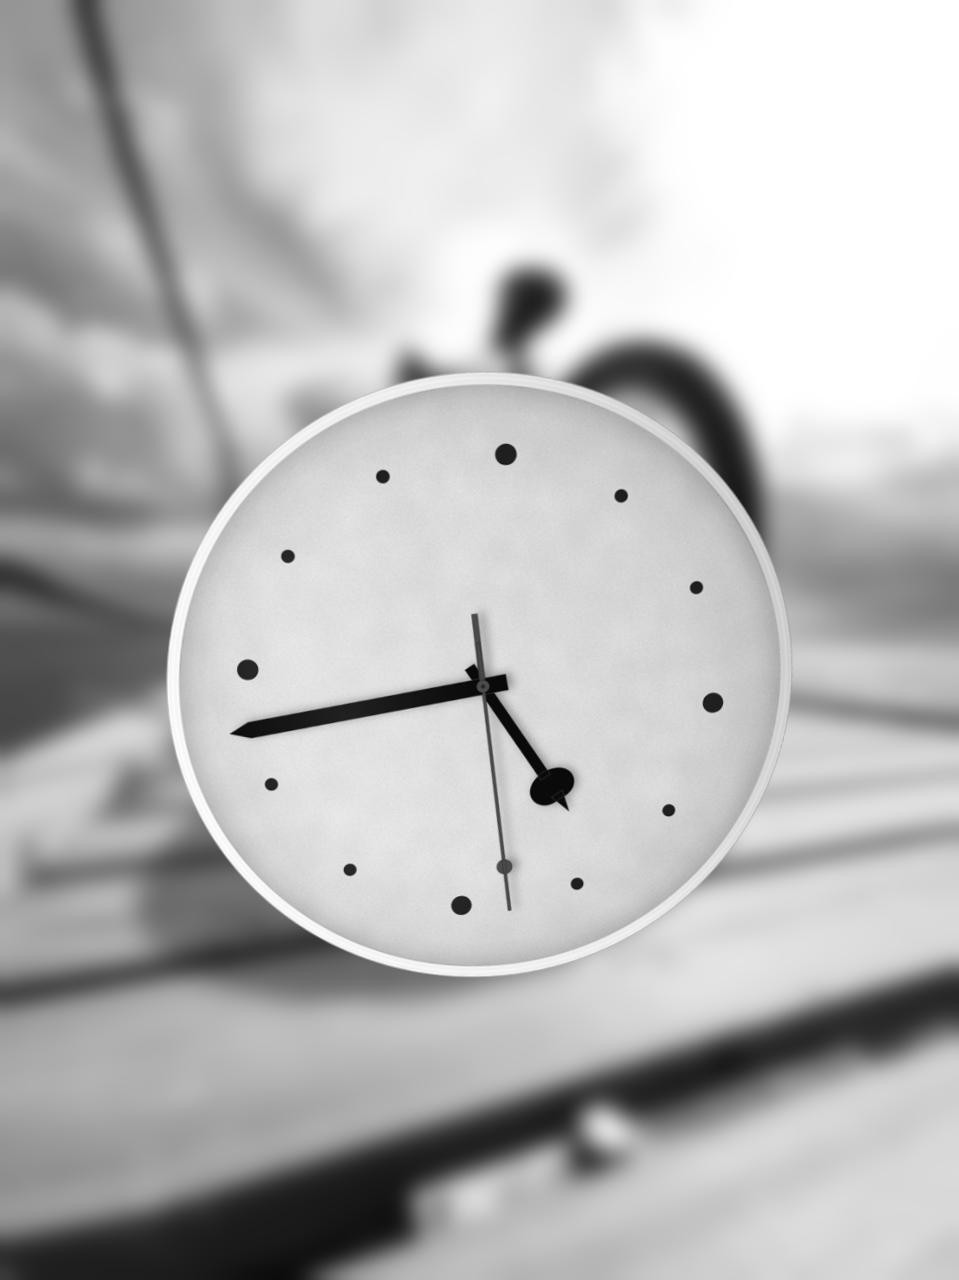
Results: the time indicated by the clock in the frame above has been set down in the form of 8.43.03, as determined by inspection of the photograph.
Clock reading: 4.42.28
